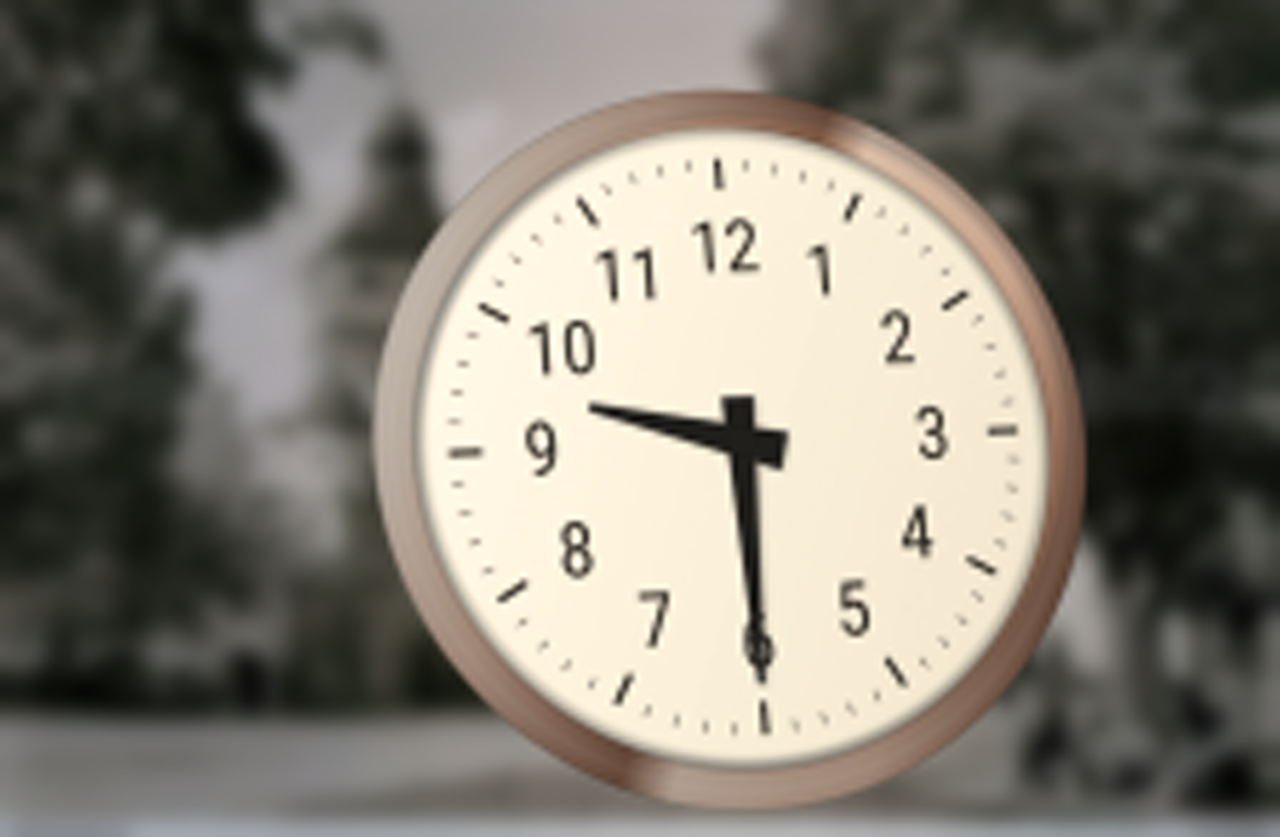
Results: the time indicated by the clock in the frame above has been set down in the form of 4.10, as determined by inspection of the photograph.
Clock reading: 9.30
